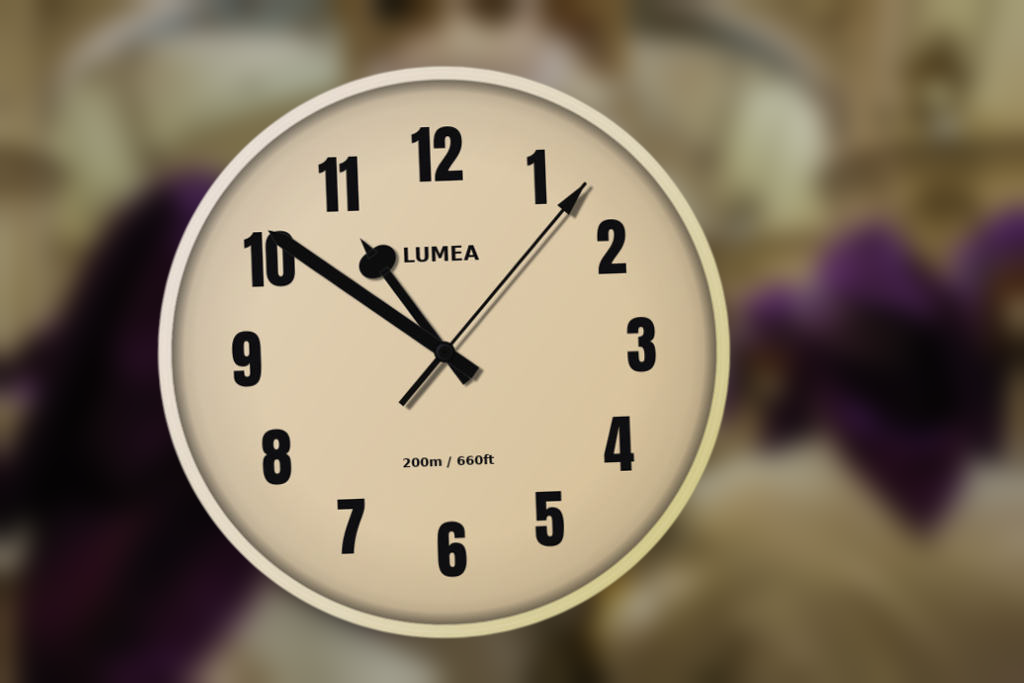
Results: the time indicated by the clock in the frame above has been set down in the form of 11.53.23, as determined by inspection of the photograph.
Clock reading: 10.51.07
